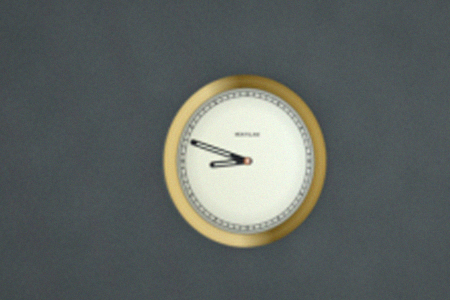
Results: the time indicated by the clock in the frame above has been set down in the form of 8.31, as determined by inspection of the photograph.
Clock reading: 8.48
